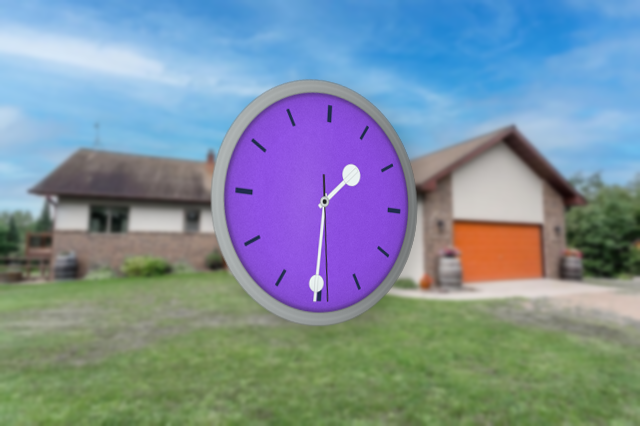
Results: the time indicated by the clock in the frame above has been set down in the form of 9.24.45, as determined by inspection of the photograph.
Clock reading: 1.30.29
